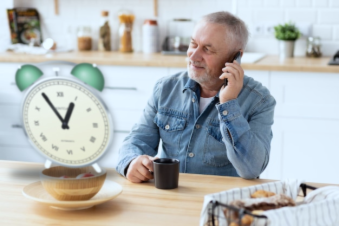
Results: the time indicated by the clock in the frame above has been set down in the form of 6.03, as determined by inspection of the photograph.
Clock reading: 12.55
